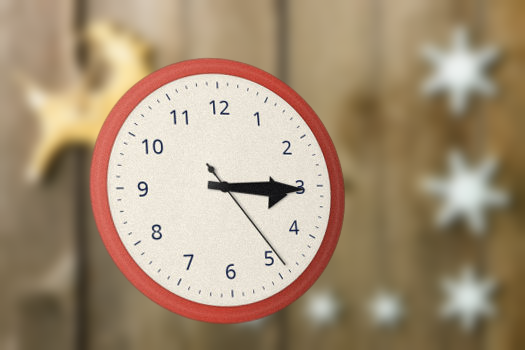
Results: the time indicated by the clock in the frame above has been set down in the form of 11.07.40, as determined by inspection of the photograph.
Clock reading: 3.15.24
